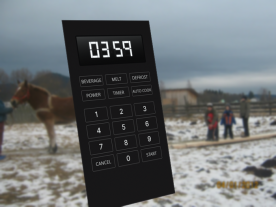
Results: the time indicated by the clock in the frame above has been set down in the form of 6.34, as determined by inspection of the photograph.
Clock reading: 3.59
